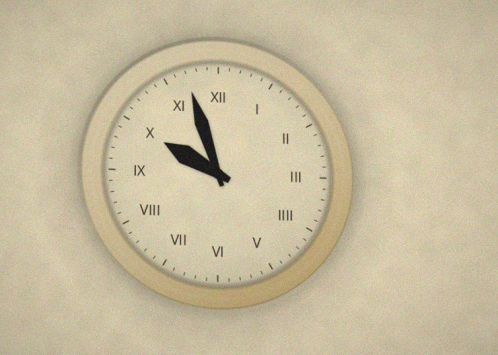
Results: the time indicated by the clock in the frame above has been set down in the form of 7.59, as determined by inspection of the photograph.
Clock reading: 9.57
